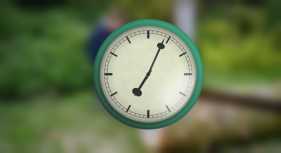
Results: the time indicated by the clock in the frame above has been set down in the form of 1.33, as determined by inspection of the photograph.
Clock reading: 7.04
